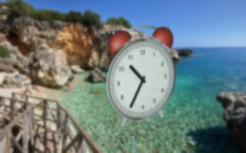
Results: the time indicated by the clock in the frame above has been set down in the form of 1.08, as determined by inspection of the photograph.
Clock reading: 10.35
